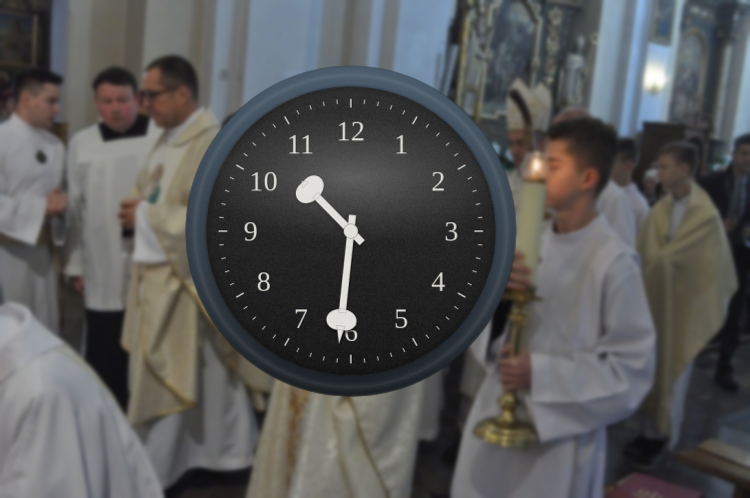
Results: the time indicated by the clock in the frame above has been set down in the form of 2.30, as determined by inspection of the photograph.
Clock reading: 10.31
